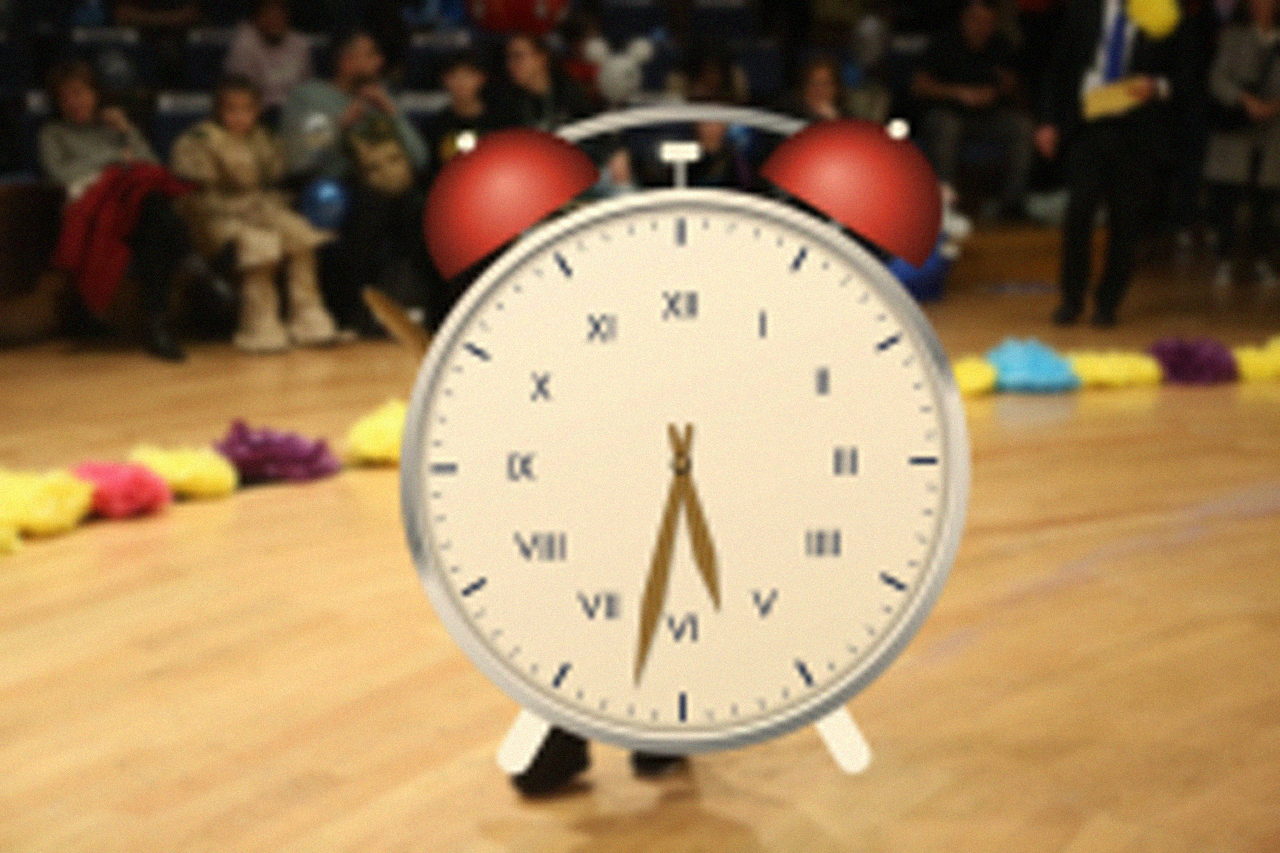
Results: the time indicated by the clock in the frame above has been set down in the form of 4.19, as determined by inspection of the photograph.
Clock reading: 5.32
